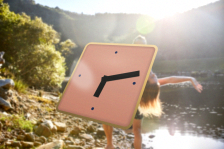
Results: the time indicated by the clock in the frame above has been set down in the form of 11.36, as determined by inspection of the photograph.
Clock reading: 6.12
